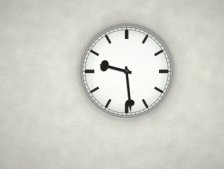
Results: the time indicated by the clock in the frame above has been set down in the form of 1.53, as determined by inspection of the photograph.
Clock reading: 9.29
